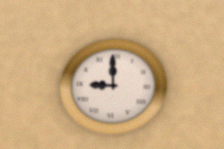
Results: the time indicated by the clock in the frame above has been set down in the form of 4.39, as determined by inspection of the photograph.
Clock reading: 8.59
